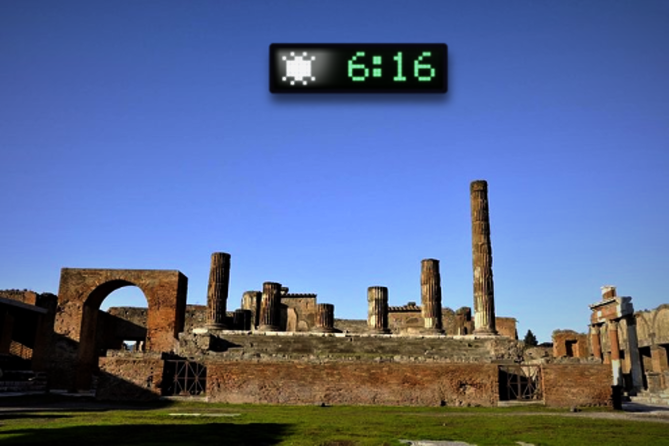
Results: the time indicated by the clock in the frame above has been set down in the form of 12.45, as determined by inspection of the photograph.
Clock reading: 6.16
